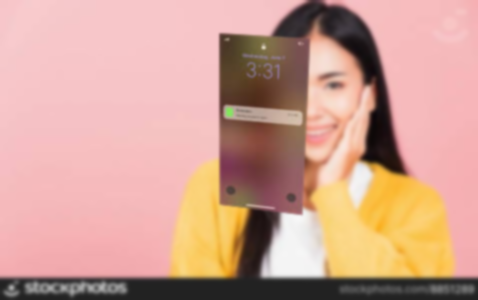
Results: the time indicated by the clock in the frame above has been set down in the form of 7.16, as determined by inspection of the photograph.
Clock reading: 3.31
